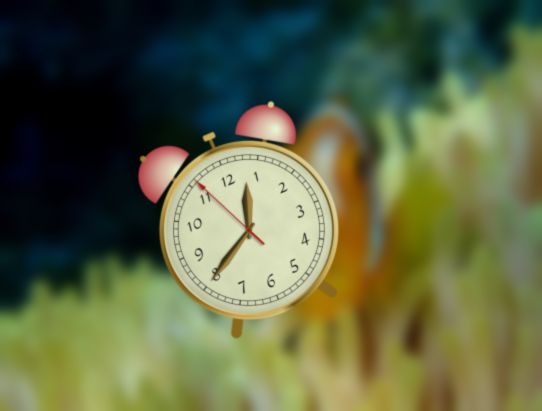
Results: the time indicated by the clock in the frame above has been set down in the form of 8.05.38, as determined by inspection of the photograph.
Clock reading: 12.39.56
